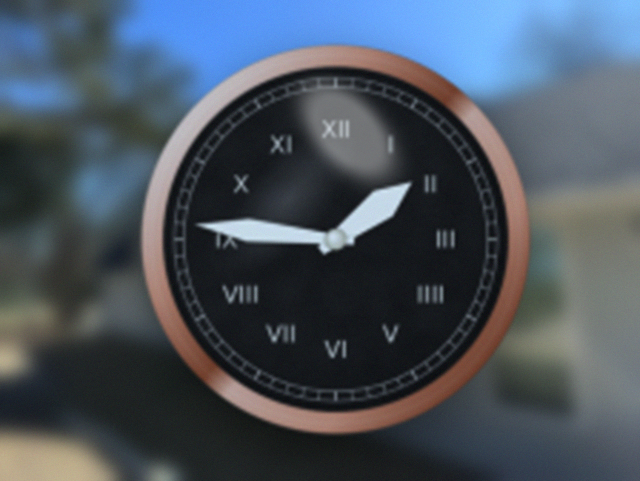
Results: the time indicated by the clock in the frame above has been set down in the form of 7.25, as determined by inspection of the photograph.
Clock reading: 1.46
